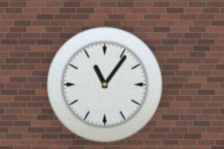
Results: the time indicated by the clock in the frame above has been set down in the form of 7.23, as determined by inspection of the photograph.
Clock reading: 11.06
